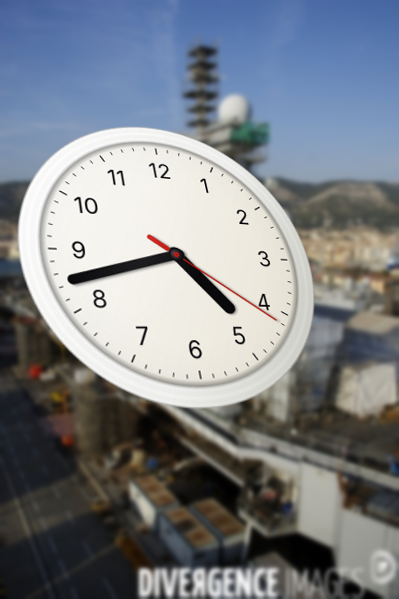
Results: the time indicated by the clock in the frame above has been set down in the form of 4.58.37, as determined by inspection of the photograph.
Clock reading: 4.42.21
